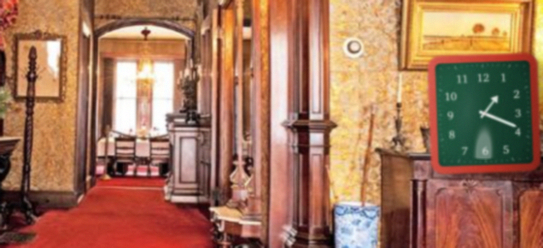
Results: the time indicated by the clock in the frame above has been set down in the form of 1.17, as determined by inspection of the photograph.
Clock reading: 1.19
